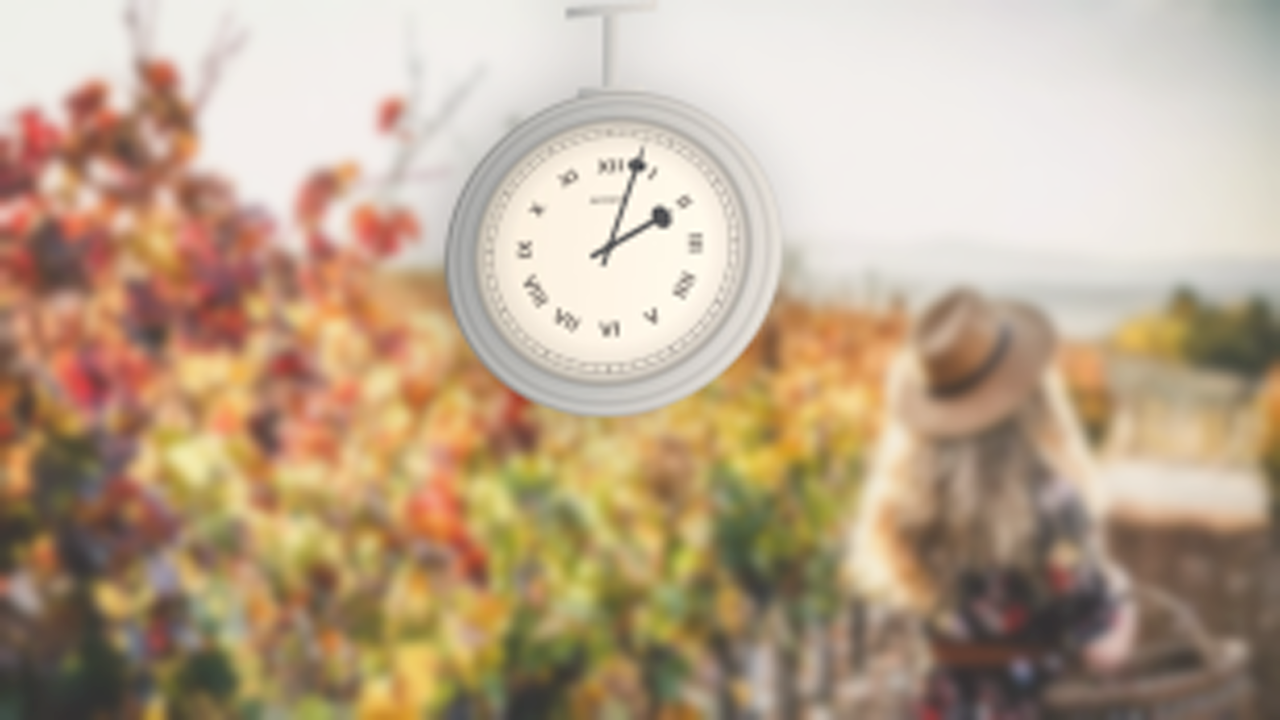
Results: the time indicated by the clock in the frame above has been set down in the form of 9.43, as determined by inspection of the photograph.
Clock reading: 2.03
